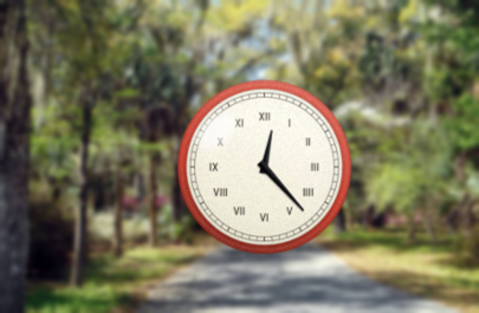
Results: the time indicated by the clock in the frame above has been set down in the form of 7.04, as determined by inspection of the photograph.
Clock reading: 12.23
